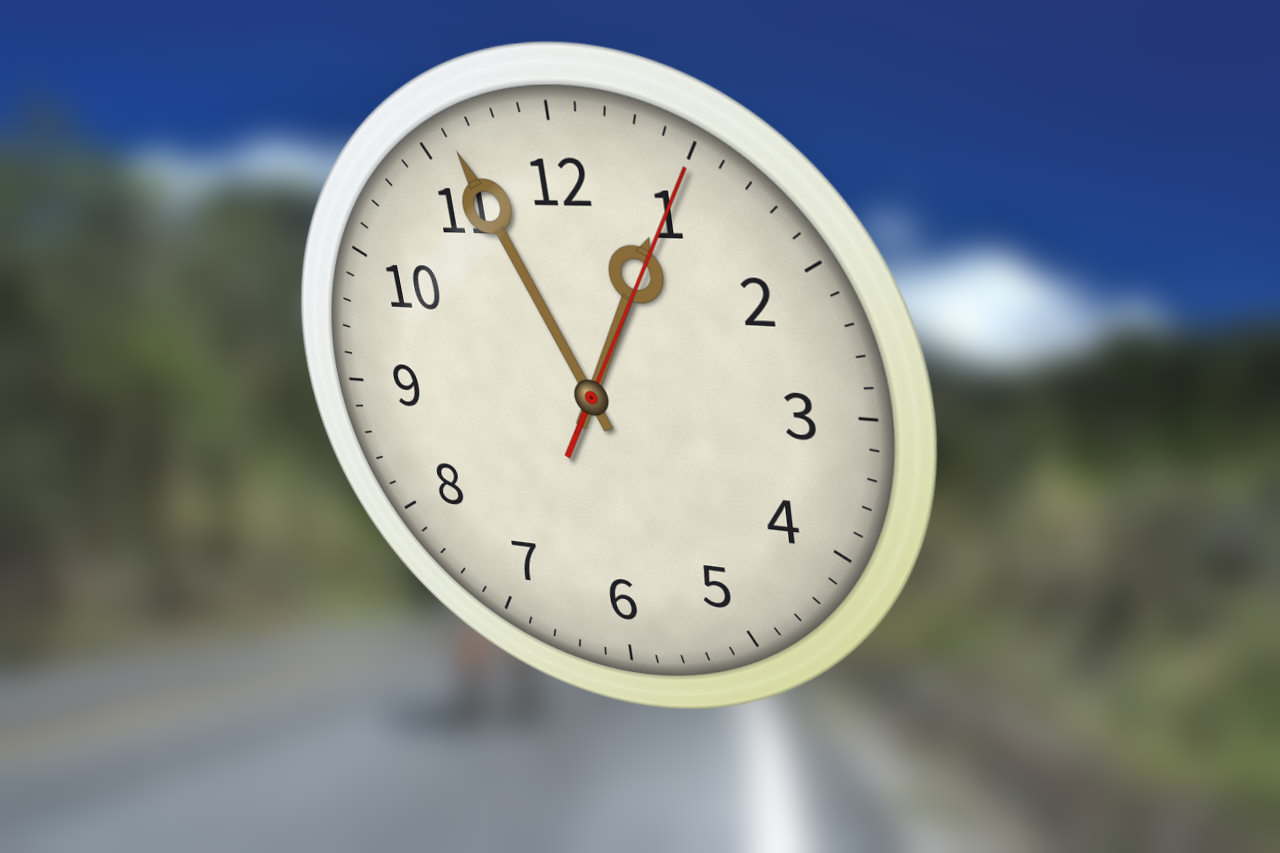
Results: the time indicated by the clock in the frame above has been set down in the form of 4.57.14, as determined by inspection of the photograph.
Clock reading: 12.56.05
